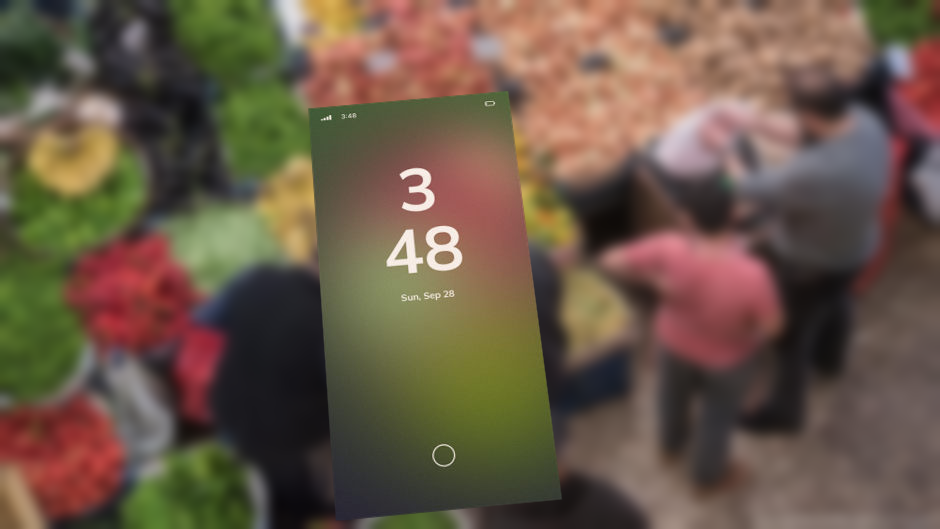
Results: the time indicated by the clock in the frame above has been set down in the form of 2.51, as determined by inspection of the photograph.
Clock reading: 3.48
